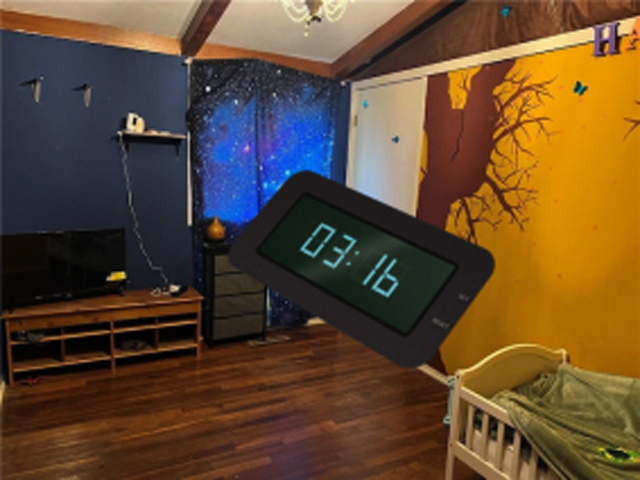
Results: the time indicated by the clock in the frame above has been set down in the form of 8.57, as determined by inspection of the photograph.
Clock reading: 3.16
